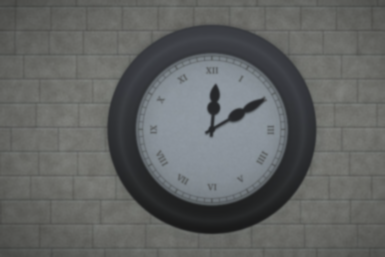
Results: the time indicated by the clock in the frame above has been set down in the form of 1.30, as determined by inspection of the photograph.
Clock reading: 12.10
